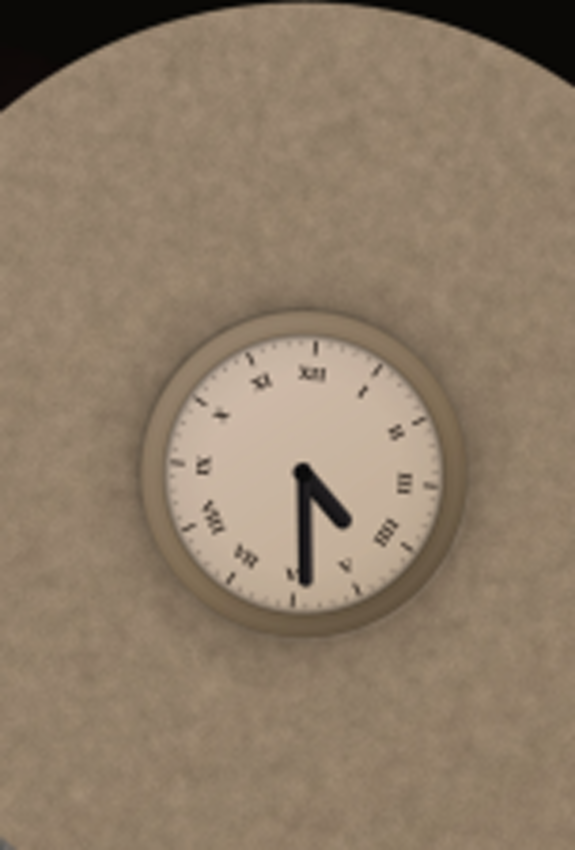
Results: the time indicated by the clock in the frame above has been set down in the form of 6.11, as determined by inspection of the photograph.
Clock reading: 4.29
